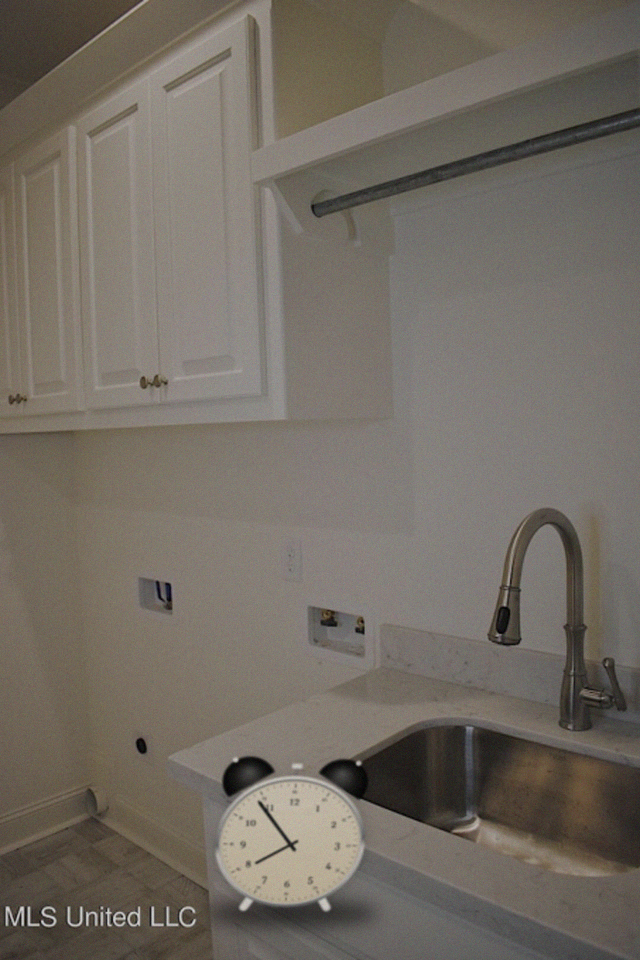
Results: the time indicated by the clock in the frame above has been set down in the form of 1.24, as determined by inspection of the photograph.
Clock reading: 7.54
